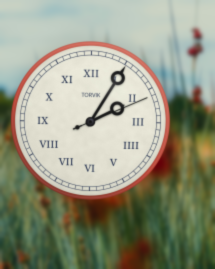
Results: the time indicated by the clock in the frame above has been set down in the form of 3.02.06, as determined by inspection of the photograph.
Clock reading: 2.05.11
